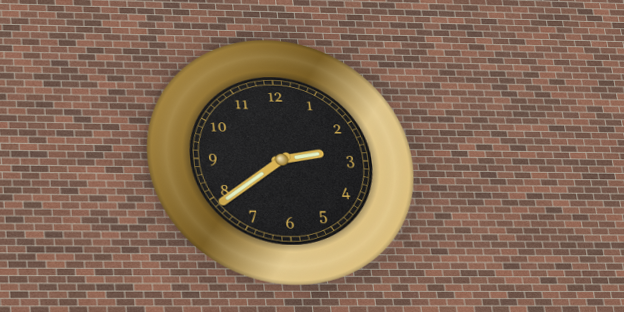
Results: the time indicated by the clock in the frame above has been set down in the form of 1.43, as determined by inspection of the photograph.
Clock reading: 2.39
